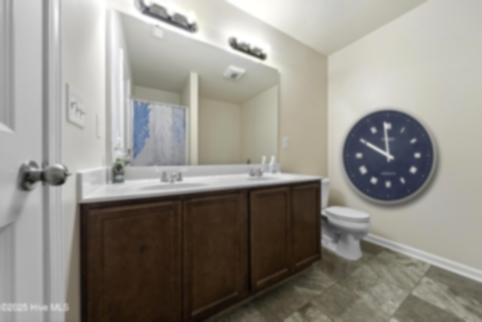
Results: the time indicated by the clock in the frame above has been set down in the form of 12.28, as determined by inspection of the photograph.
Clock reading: 9.59
